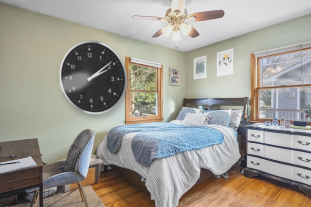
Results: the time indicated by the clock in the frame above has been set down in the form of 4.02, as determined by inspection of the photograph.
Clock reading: 2.09
